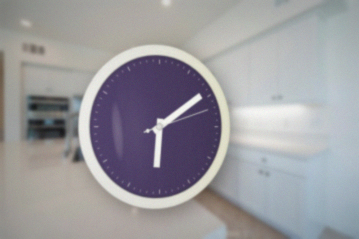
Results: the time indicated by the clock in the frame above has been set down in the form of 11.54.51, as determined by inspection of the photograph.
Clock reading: 6.09.12
